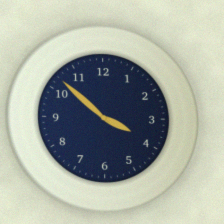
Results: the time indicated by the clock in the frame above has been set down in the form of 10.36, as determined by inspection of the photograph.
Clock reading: 3.52
